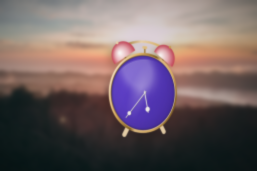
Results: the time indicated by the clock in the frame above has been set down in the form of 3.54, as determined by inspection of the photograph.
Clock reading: 5.37
